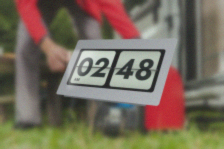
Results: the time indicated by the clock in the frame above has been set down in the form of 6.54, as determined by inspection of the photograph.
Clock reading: 2.48
